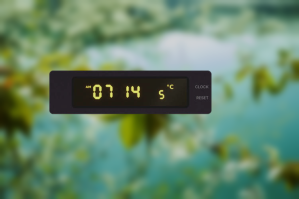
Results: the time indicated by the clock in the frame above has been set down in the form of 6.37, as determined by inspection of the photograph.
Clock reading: 7.14
